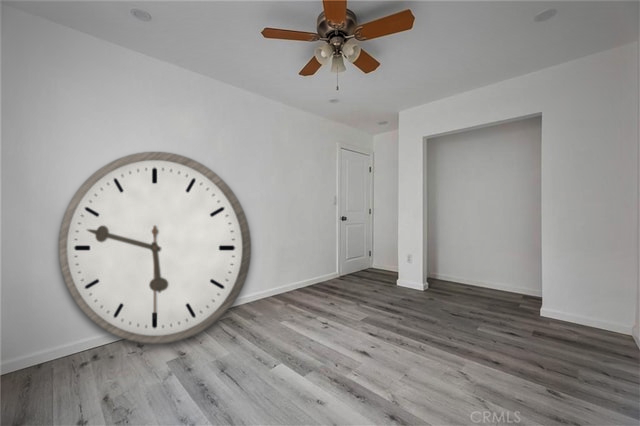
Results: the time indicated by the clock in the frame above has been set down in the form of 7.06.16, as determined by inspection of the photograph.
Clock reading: 5.47.30
